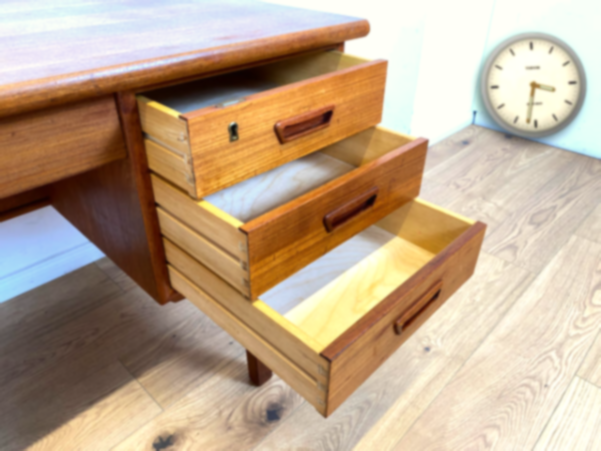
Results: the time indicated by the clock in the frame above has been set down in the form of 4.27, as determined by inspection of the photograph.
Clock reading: 3.32
